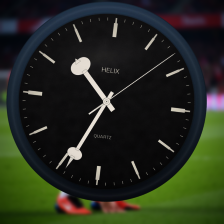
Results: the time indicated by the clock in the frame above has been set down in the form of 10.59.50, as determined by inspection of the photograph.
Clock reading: 10.34.08
